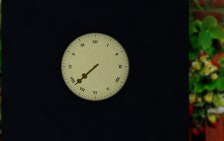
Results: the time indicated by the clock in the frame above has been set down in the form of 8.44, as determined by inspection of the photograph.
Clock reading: 7.38
